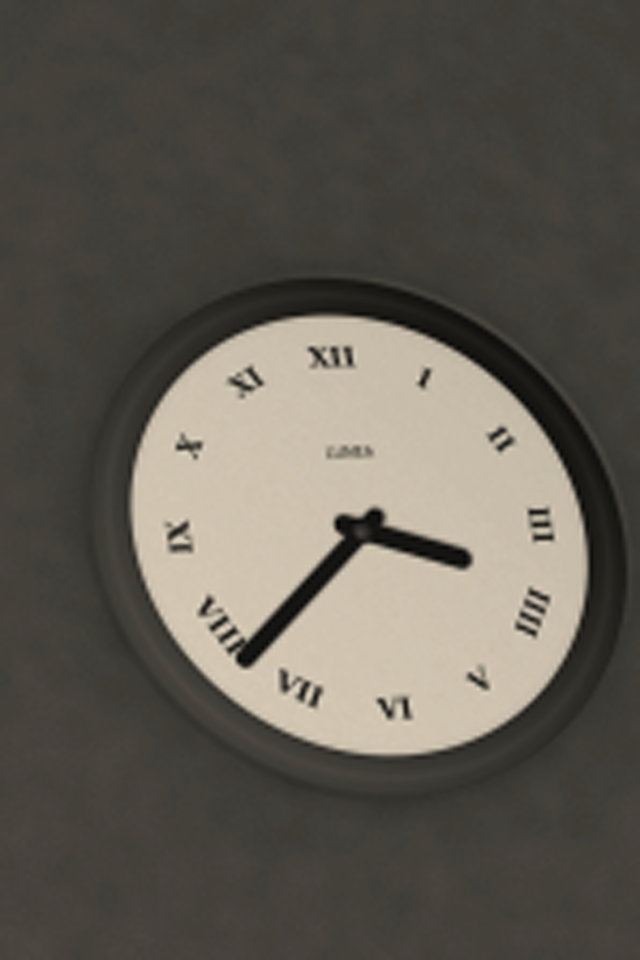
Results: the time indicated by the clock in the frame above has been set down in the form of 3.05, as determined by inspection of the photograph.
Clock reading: 3.38
